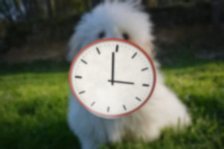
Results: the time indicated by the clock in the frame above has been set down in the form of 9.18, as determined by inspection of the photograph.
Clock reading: 2.59
